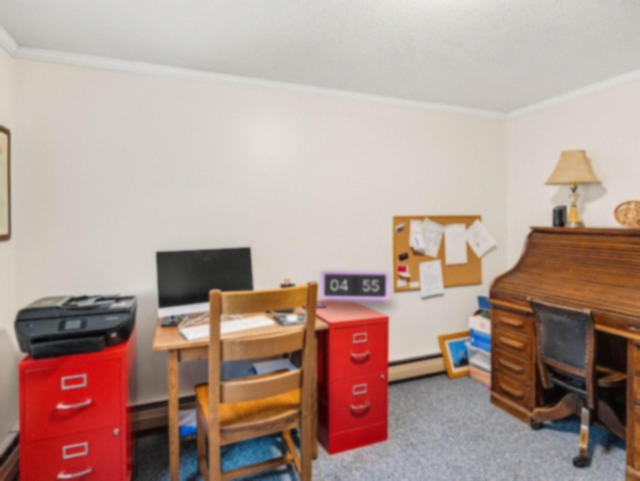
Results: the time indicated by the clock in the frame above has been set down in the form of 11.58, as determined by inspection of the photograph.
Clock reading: 4.55
